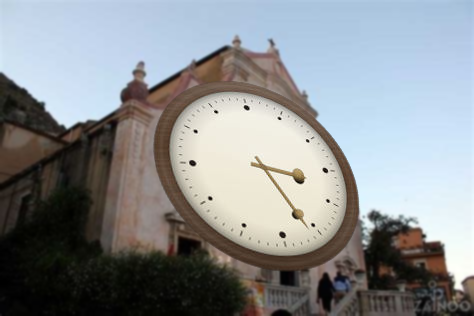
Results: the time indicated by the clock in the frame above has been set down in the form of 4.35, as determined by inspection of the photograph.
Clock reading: 3.26
